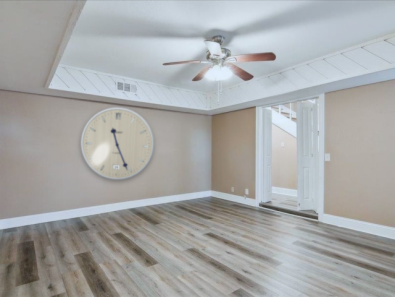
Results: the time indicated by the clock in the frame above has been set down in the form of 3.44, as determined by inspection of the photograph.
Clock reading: 11.26
